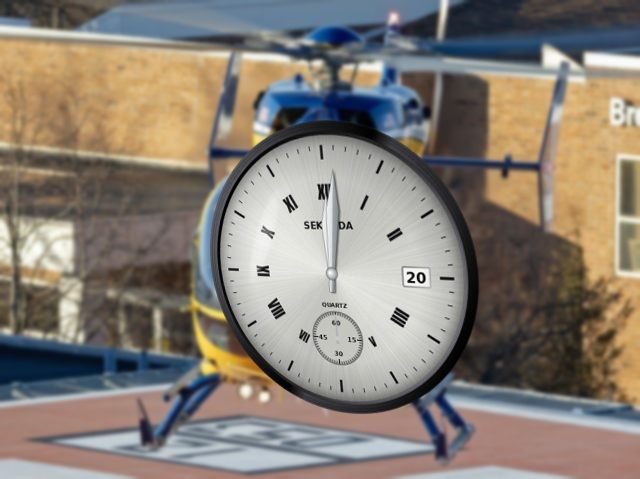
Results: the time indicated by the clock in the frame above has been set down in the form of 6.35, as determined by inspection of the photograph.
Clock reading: 12.01
